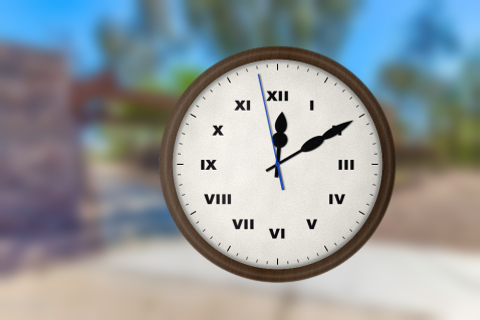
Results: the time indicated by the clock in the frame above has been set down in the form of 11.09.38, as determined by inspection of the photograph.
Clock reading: 12.09.58
